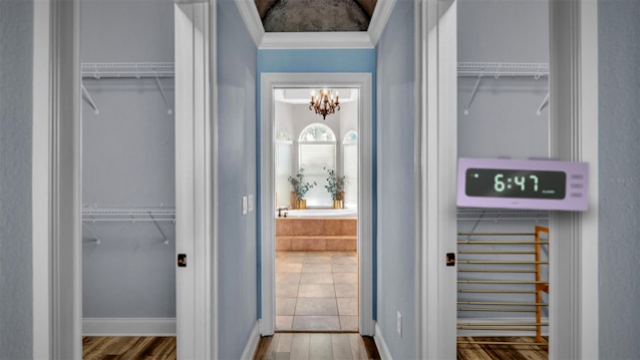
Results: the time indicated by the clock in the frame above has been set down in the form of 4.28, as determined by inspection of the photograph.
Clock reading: 6.47
